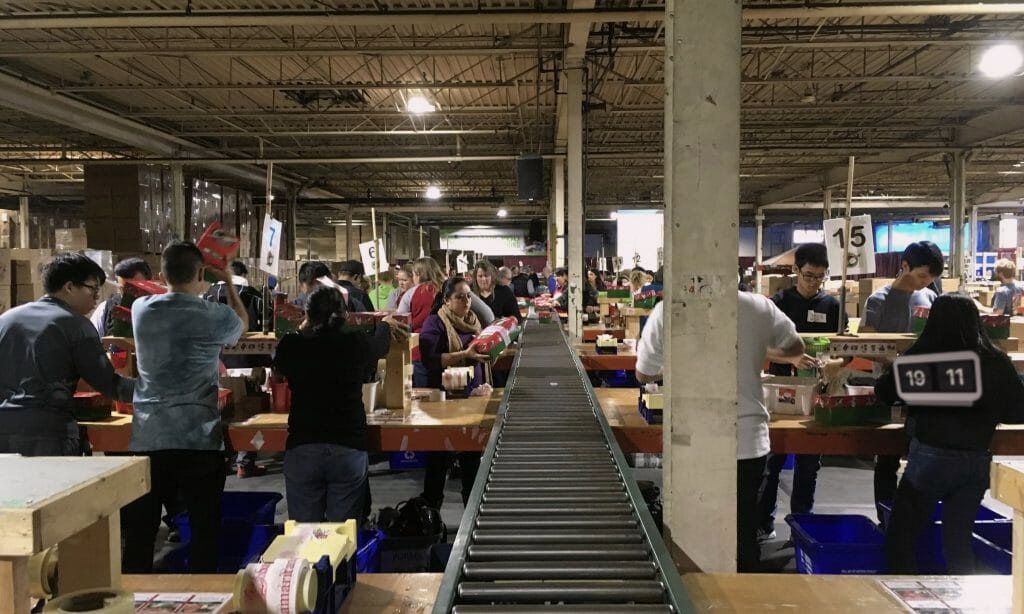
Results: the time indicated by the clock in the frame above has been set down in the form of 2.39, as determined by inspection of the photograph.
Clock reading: 19.11
